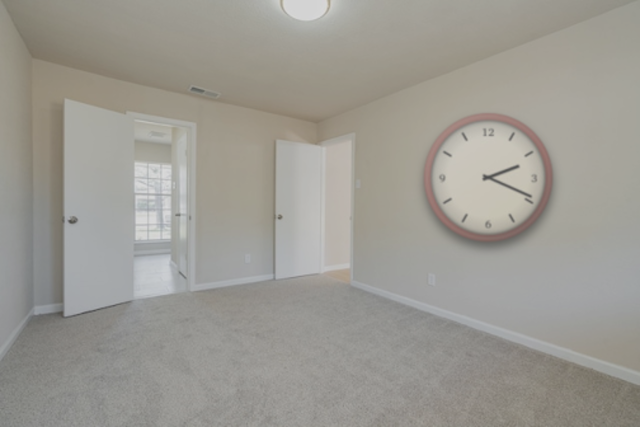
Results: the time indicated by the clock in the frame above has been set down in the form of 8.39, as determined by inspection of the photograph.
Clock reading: 2.19
